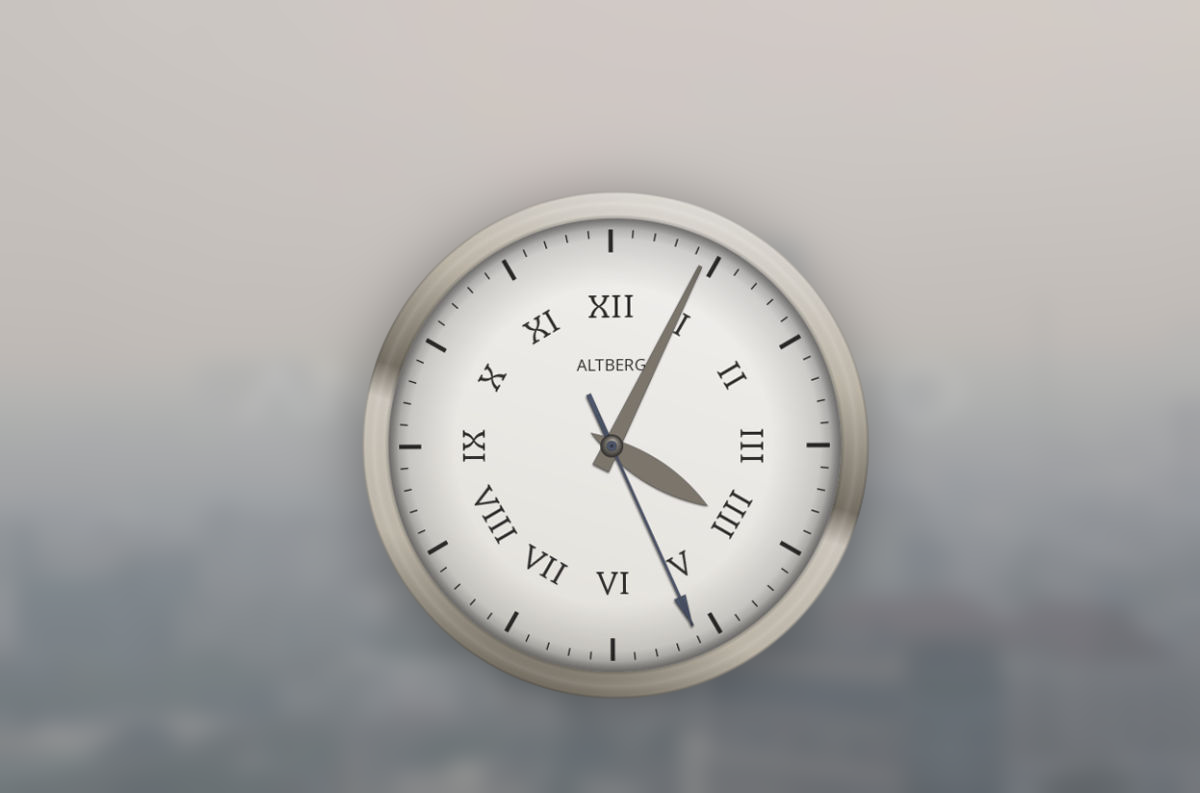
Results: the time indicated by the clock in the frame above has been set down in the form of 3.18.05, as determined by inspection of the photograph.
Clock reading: 4.04.26
